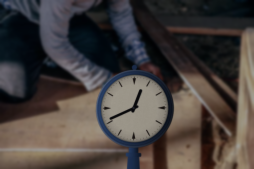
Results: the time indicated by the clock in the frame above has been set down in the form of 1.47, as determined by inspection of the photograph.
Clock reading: 12.41
